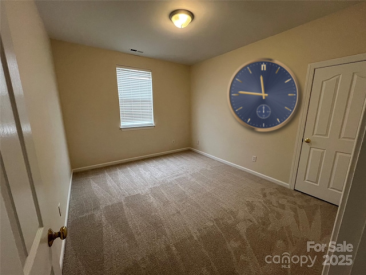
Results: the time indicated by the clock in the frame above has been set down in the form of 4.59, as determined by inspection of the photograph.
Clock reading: 11.46
